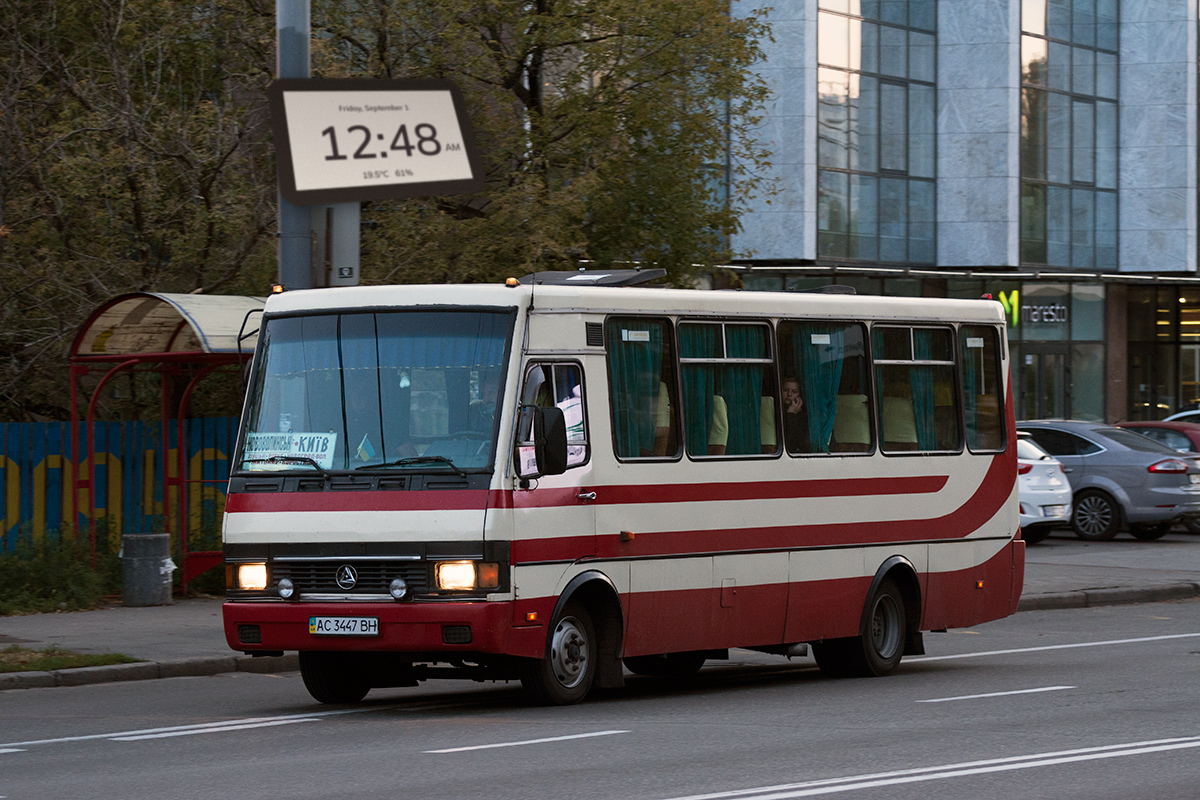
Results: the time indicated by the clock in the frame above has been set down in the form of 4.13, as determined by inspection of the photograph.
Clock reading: 12.48
